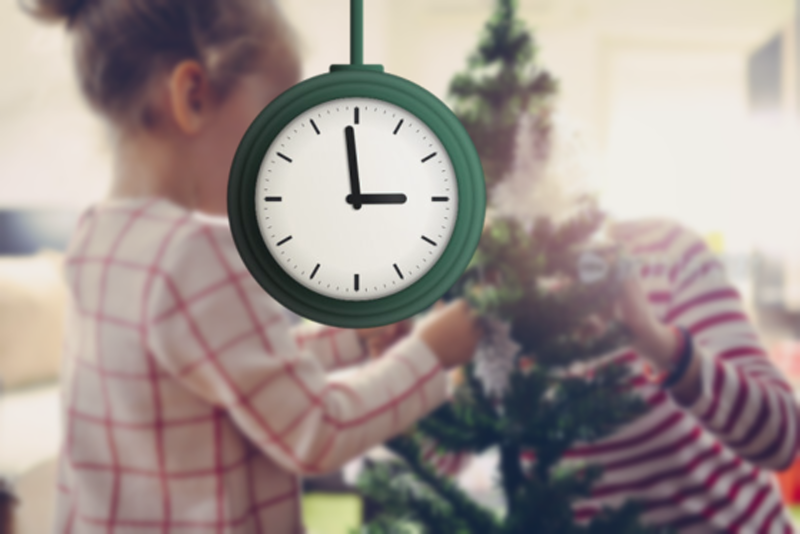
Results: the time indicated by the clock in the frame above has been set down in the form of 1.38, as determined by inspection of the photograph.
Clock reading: 2.59
